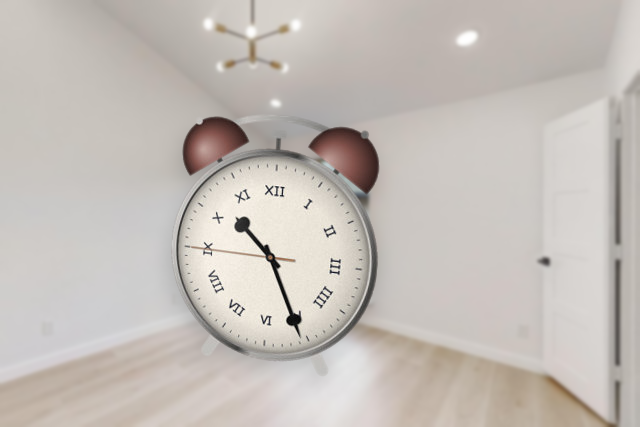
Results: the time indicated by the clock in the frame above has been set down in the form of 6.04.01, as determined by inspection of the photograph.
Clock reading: 10.25.45
